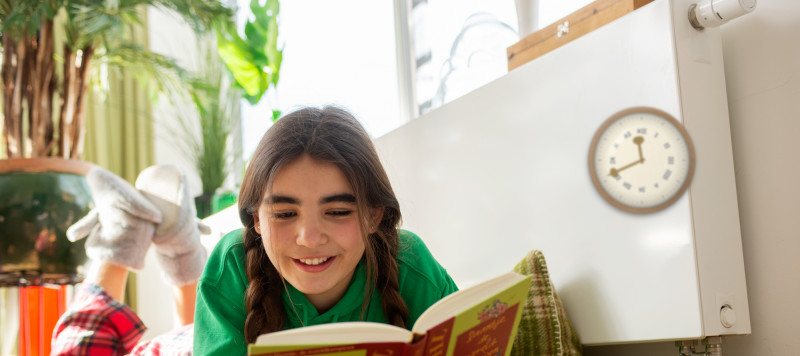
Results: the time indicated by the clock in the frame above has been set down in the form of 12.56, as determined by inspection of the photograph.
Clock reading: 11.41
